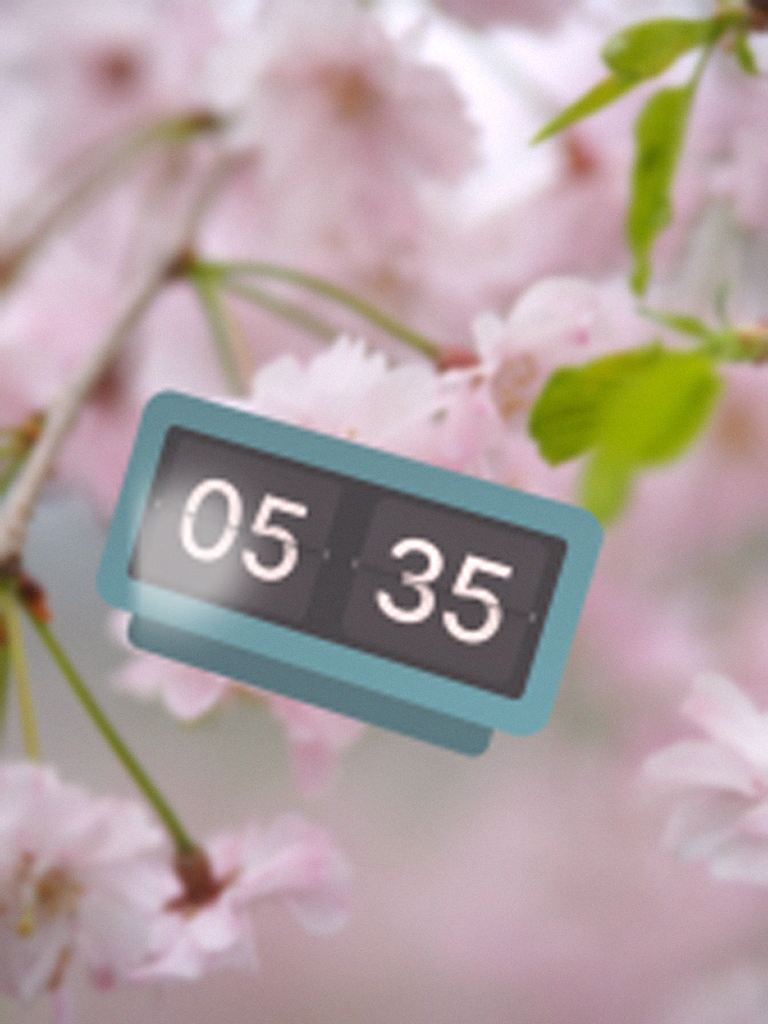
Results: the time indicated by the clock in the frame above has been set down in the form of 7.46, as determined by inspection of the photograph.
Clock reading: 5.35
